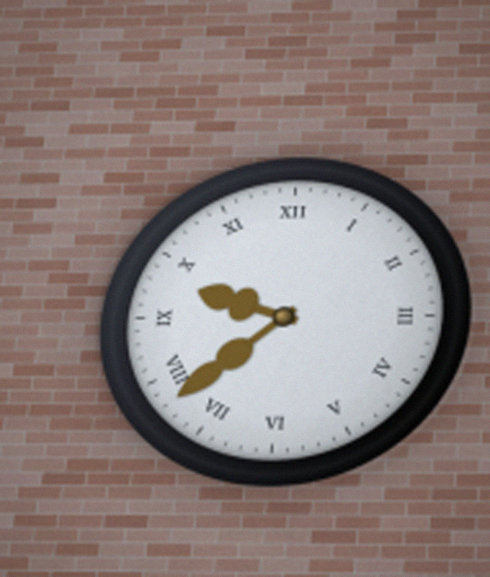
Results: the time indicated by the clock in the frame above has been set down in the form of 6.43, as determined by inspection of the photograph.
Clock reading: 9.38
